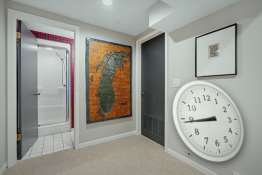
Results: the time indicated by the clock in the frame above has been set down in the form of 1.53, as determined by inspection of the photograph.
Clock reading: 8.44
